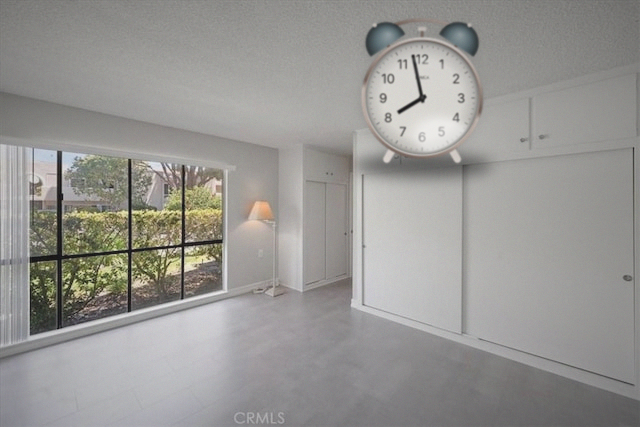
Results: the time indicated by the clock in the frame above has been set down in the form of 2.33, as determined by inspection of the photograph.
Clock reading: 7.58
